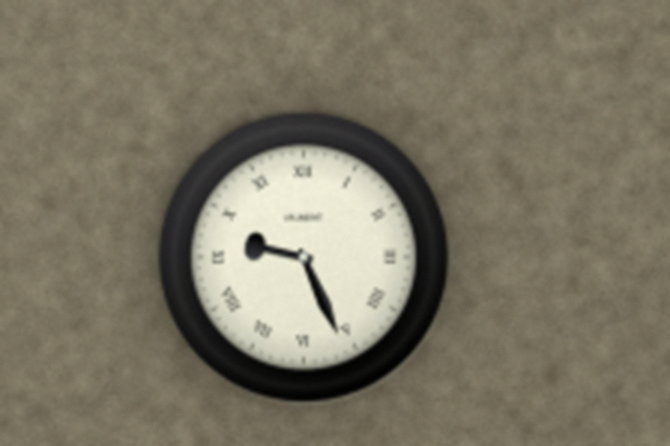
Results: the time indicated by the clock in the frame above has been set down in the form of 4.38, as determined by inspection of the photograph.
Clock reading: 9.26
